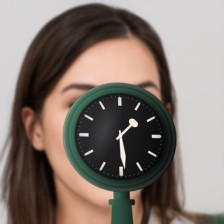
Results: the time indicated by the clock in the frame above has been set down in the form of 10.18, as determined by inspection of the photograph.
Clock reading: 1.29
